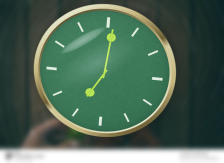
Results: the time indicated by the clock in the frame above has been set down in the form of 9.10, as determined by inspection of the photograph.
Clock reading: 7.01
